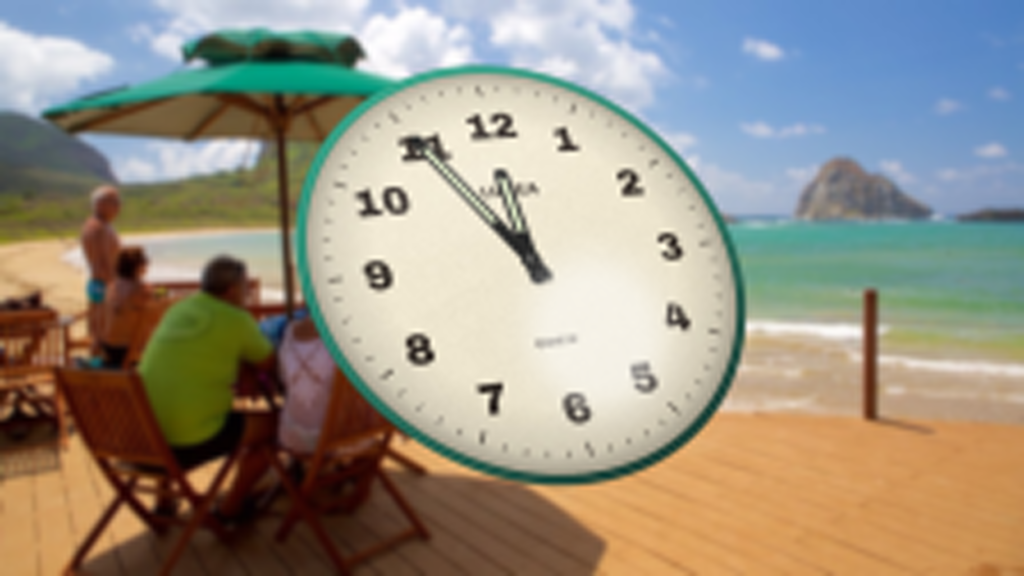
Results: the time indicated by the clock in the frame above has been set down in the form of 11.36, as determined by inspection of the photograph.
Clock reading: 11.55
